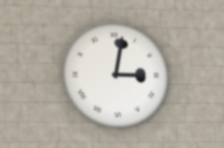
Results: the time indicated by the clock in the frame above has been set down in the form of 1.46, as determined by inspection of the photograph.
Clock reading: 3.02
